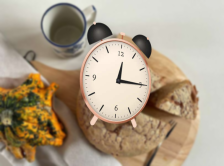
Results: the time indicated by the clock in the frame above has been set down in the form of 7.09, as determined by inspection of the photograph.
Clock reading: 12.15
